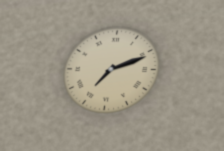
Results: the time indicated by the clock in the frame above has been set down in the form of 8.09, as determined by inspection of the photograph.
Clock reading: 7.11
